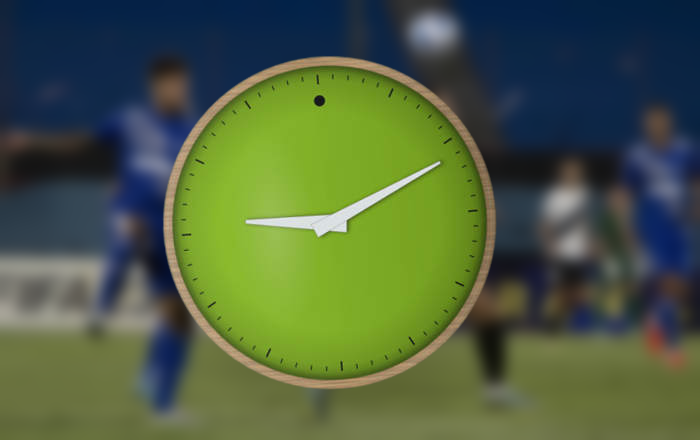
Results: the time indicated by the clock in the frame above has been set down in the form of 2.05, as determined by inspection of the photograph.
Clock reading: 9.11
